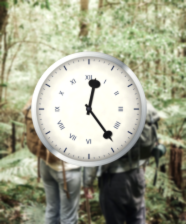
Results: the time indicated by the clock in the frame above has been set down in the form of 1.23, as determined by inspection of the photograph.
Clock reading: 12.24
